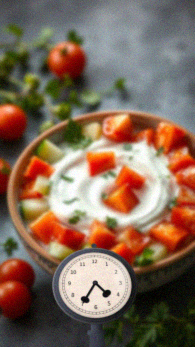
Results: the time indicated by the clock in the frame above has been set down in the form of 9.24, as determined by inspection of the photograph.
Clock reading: 4.35
